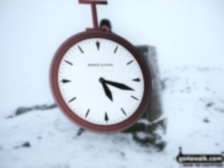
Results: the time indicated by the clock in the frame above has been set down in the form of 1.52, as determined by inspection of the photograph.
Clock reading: 5.18
